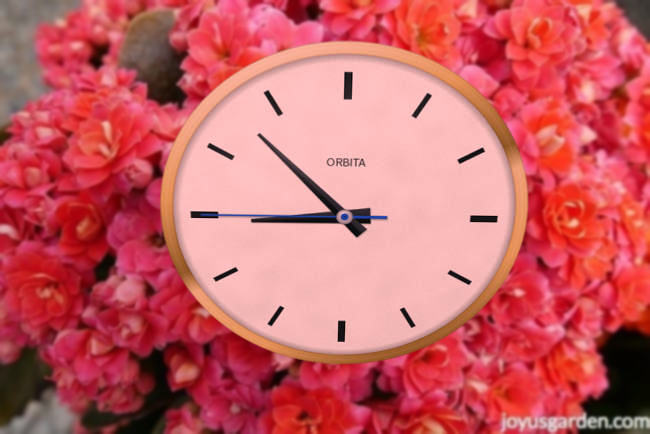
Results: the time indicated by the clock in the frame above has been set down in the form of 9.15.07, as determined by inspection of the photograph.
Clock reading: 8.52.45
